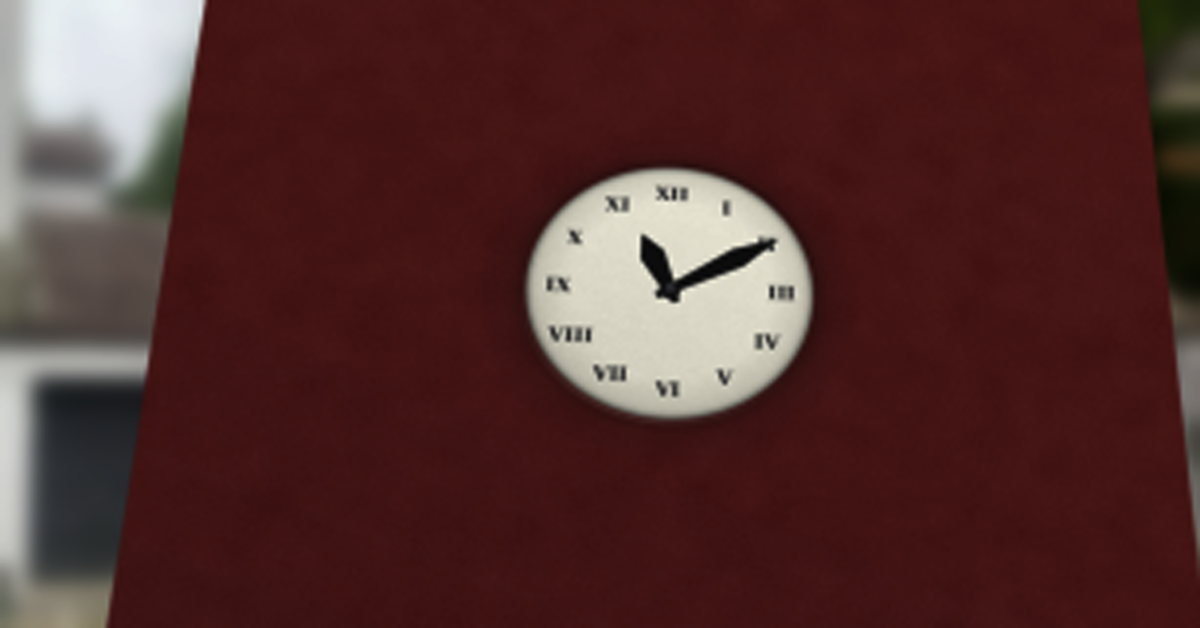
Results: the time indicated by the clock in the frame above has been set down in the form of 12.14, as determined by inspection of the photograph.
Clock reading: 11.10
